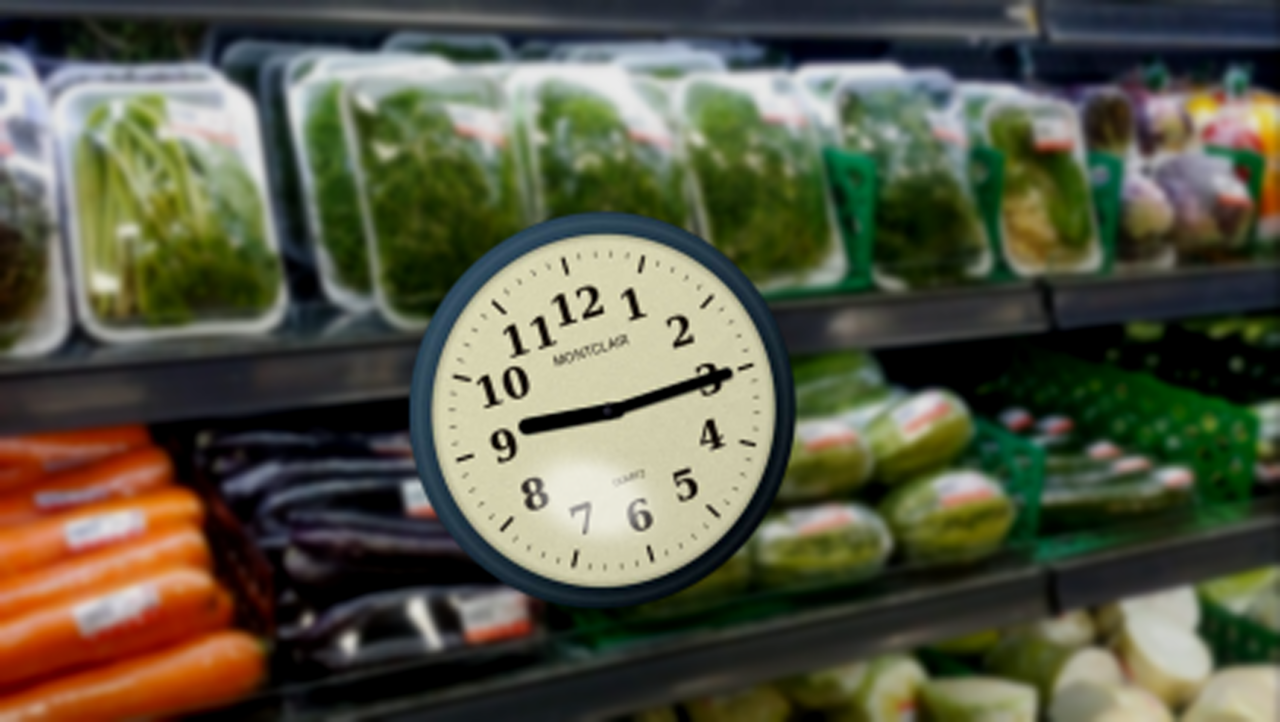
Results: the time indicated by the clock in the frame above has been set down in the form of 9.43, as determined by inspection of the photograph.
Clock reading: 9.15
